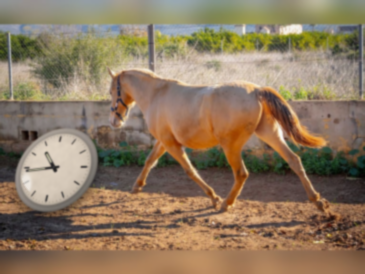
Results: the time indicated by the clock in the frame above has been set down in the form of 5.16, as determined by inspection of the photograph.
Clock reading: 10.44
